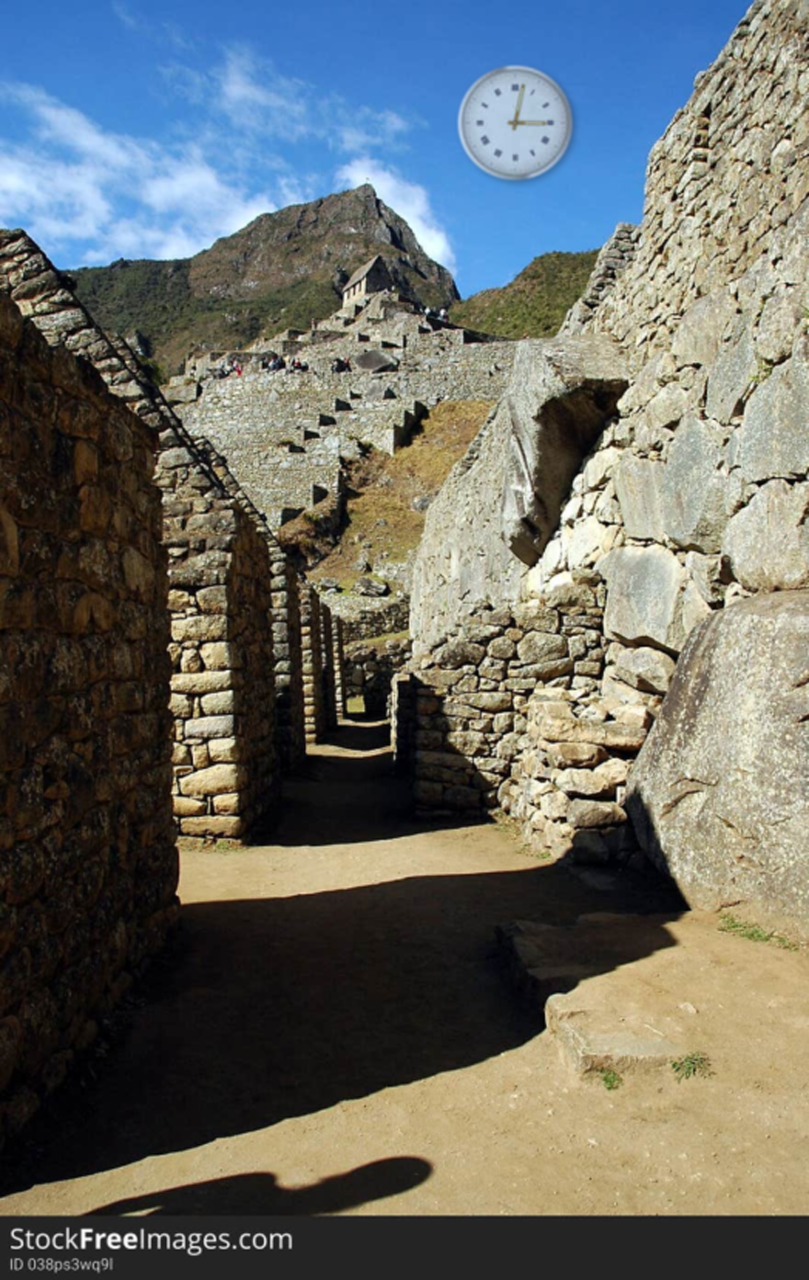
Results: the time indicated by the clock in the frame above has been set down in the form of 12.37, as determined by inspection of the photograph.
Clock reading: 3.02
